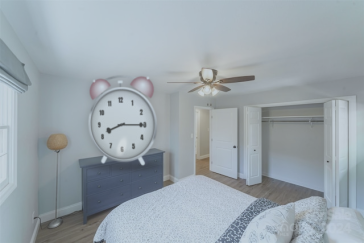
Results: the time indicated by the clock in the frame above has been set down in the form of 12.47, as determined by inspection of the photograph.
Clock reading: 8.15
